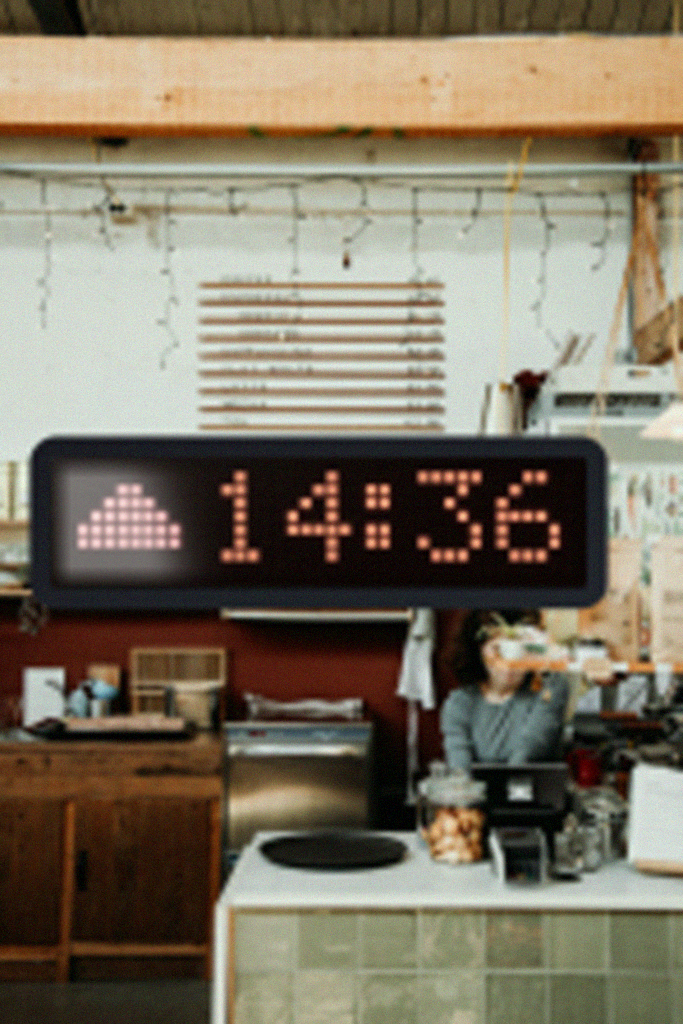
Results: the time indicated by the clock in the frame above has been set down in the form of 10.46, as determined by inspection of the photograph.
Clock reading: 14.36
